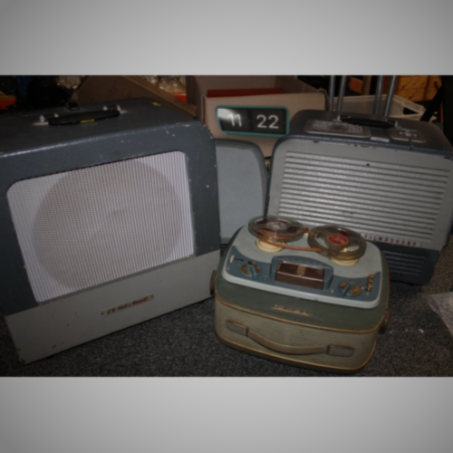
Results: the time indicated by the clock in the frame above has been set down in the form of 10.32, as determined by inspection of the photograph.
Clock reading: 11.22
